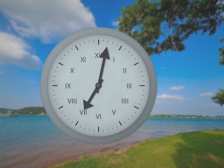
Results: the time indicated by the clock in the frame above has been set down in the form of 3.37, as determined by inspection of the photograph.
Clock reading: 7.02
